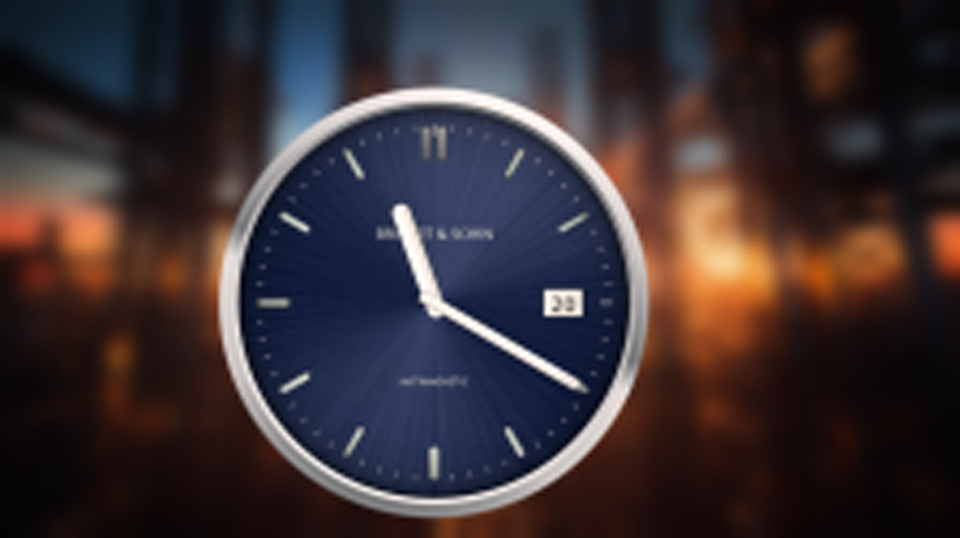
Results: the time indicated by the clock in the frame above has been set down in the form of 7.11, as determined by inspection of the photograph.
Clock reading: 11.20
